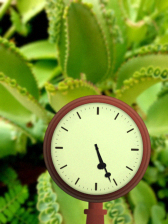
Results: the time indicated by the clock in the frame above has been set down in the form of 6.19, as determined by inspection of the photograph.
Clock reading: 5.26
